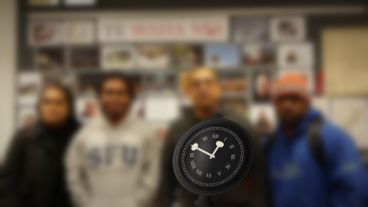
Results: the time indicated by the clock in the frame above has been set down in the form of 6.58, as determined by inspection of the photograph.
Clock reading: 12.49
